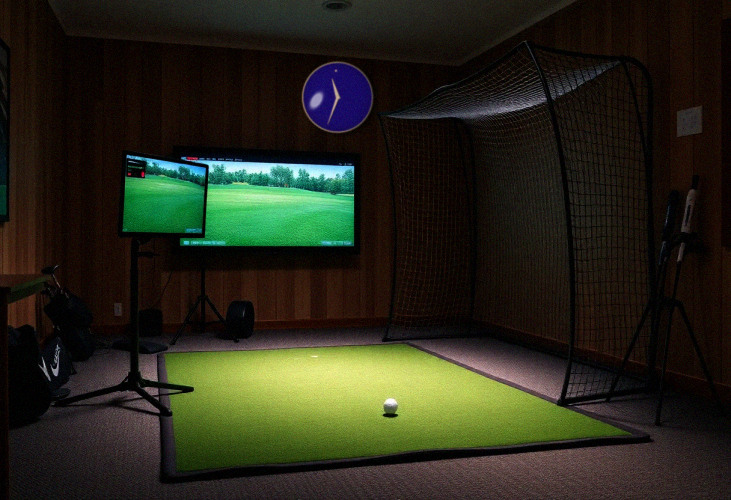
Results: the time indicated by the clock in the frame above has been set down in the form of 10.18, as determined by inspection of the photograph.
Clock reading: 11.34
